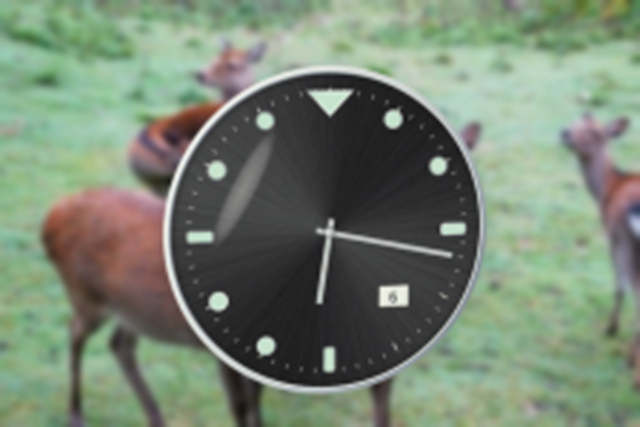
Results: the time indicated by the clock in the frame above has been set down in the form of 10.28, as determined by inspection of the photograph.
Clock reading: 6.17
